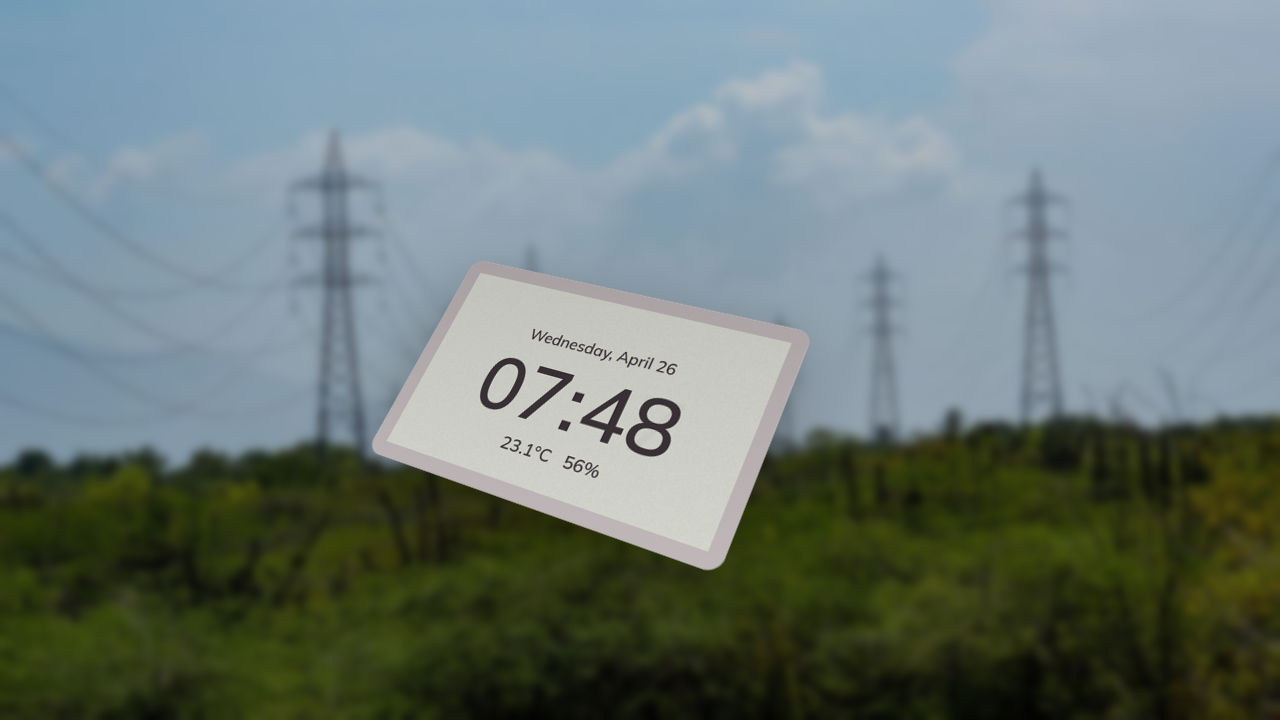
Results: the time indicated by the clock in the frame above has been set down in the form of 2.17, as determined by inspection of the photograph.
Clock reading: 7.48
